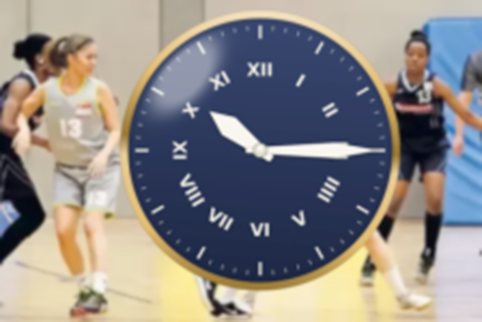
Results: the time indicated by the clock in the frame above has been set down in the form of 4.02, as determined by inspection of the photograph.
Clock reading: 10.15
